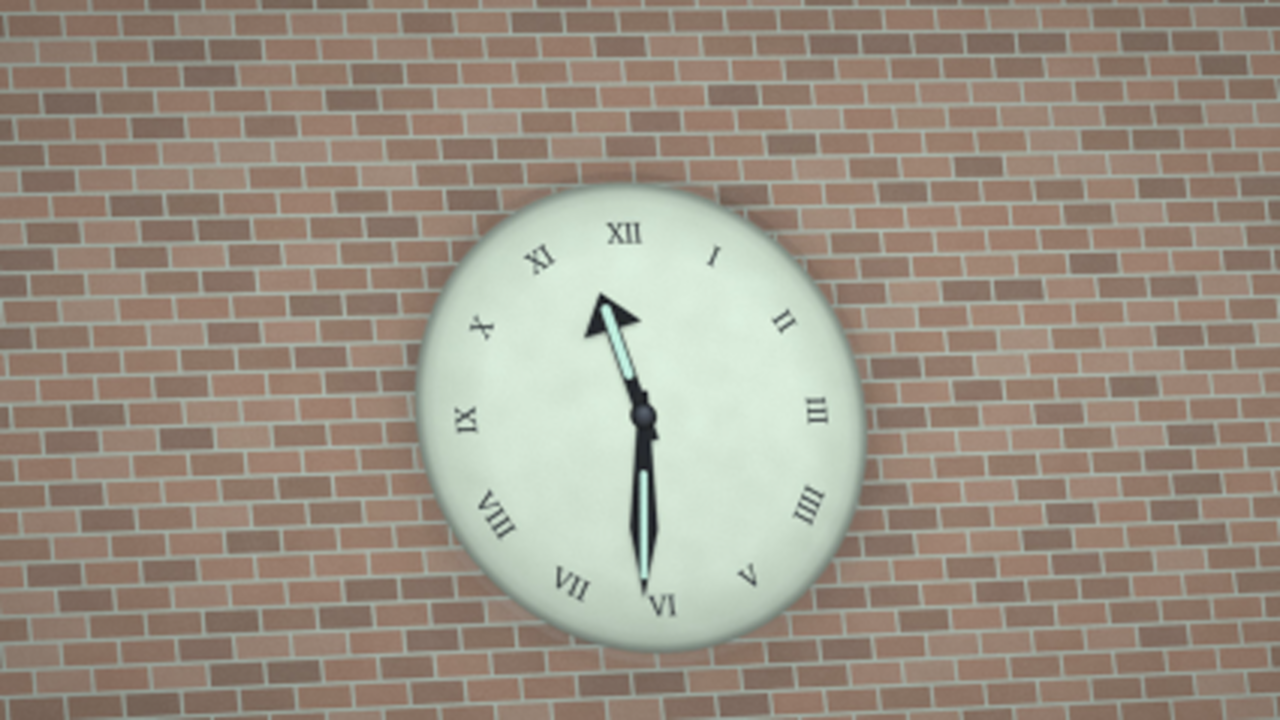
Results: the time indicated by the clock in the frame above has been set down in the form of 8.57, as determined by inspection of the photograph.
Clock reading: 11.31
